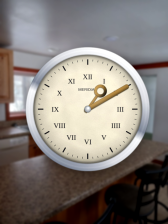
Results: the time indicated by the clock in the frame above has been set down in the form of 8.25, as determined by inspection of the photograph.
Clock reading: 1.10
